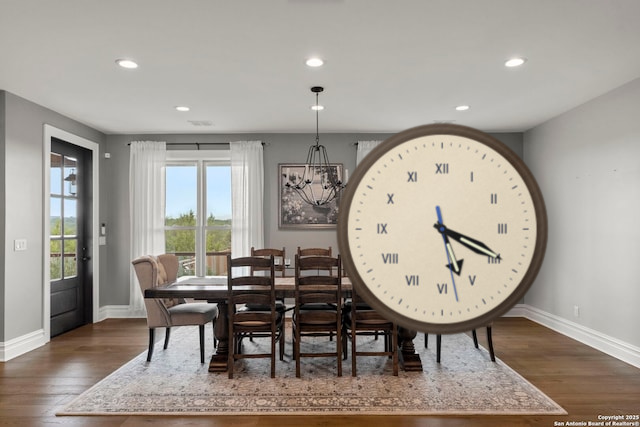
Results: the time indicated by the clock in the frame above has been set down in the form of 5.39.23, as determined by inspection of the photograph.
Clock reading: 5.19.28
